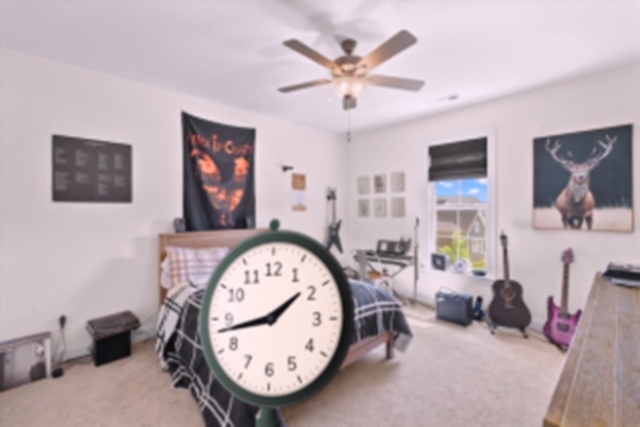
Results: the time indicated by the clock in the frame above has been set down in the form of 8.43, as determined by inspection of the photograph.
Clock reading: 1.43
